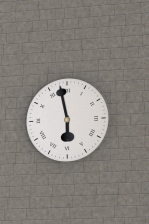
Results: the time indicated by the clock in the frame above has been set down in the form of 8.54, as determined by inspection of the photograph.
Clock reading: 5.58
